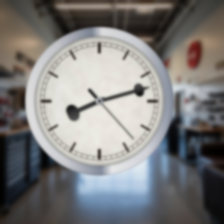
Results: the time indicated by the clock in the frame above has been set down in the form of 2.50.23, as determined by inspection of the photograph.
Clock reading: 8.12.23
